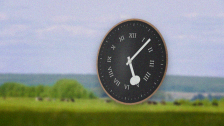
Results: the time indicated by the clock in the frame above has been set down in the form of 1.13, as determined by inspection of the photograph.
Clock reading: 5.07
